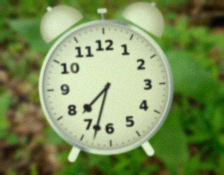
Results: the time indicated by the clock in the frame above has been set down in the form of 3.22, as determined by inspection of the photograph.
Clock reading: 7.33
